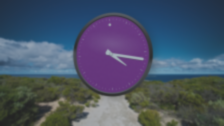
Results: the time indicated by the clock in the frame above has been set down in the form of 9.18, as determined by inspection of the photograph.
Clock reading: 4.17
